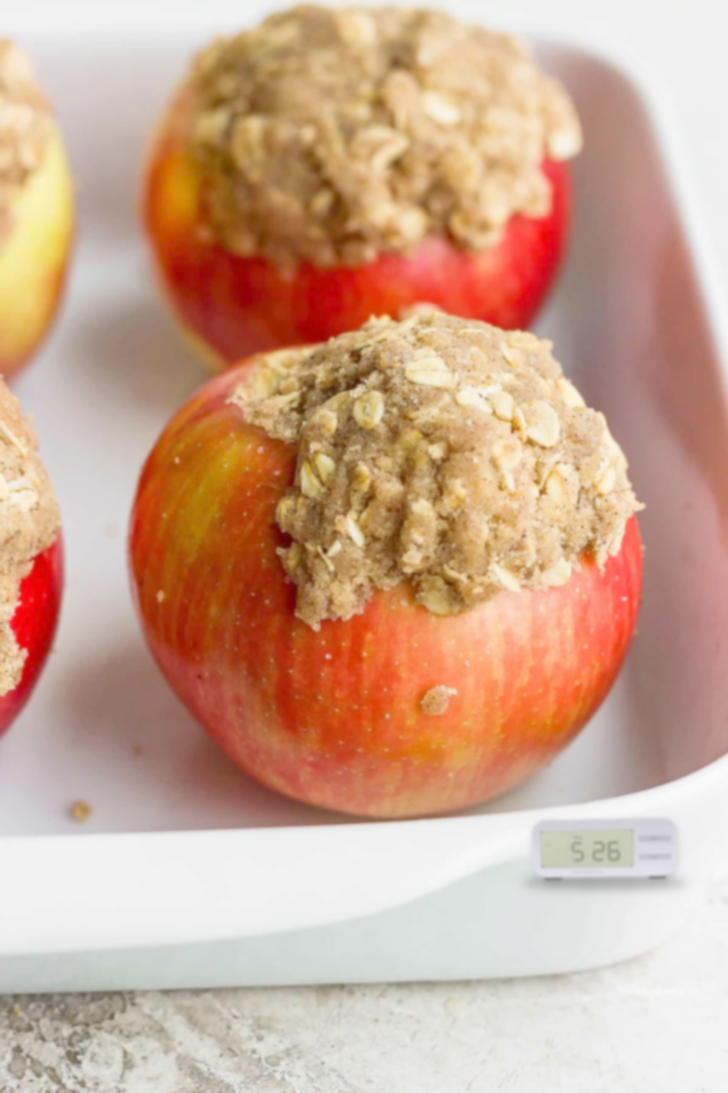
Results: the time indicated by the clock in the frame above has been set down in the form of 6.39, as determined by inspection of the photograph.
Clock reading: 5.26
